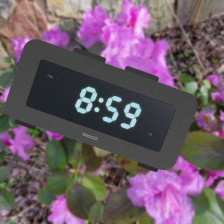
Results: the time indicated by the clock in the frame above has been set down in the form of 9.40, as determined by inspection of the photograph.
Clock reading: 8.59
